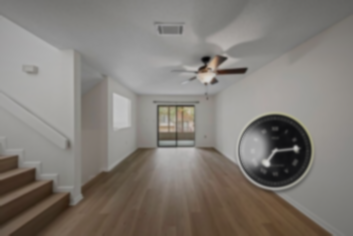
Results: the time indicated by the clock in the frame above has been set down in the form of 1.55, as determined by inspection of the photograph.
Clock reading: 7.14
